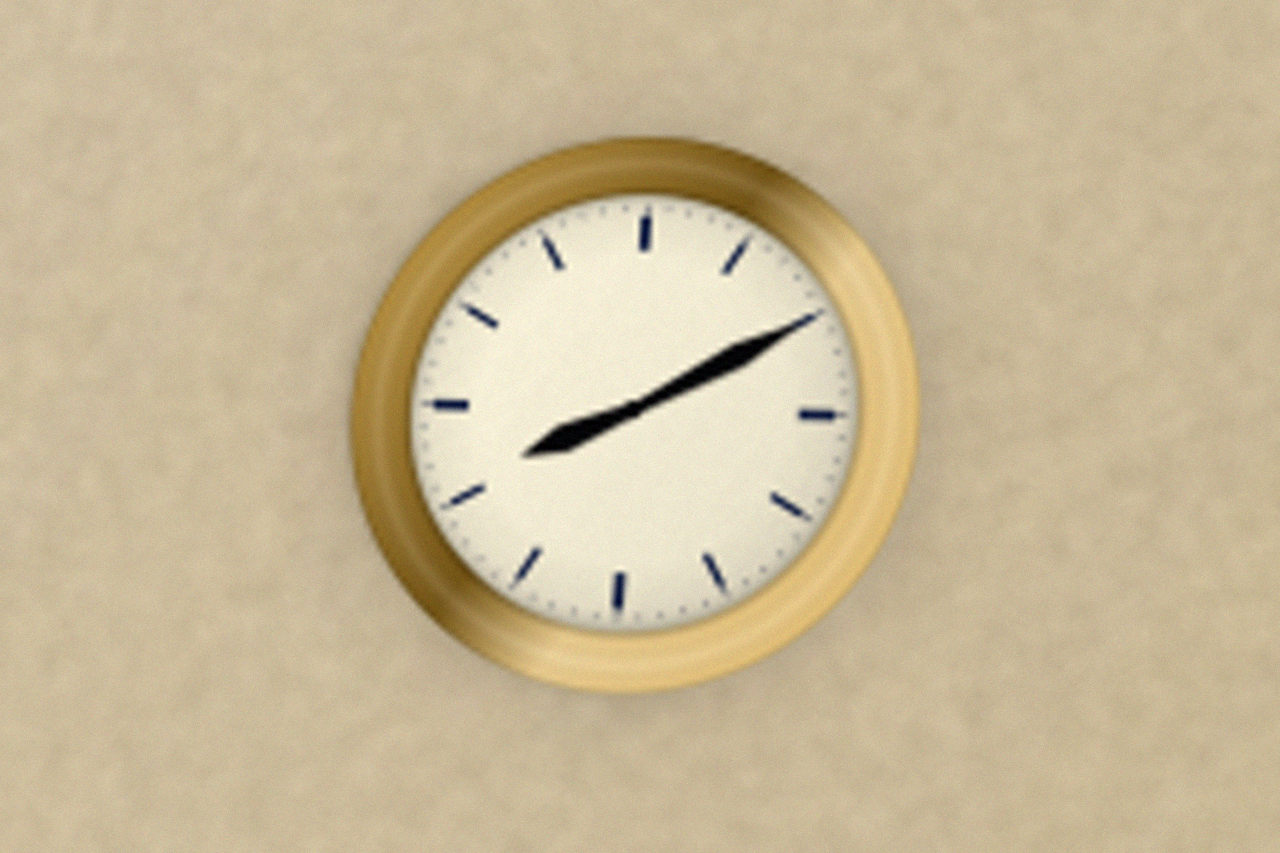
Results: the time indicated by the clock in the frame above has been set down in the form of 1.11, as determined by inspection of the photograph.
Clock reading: 8.10
